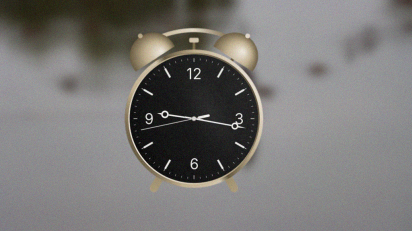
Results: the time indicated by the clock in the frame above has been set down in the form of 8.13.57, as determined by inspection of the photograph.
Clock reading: 9.16.43
